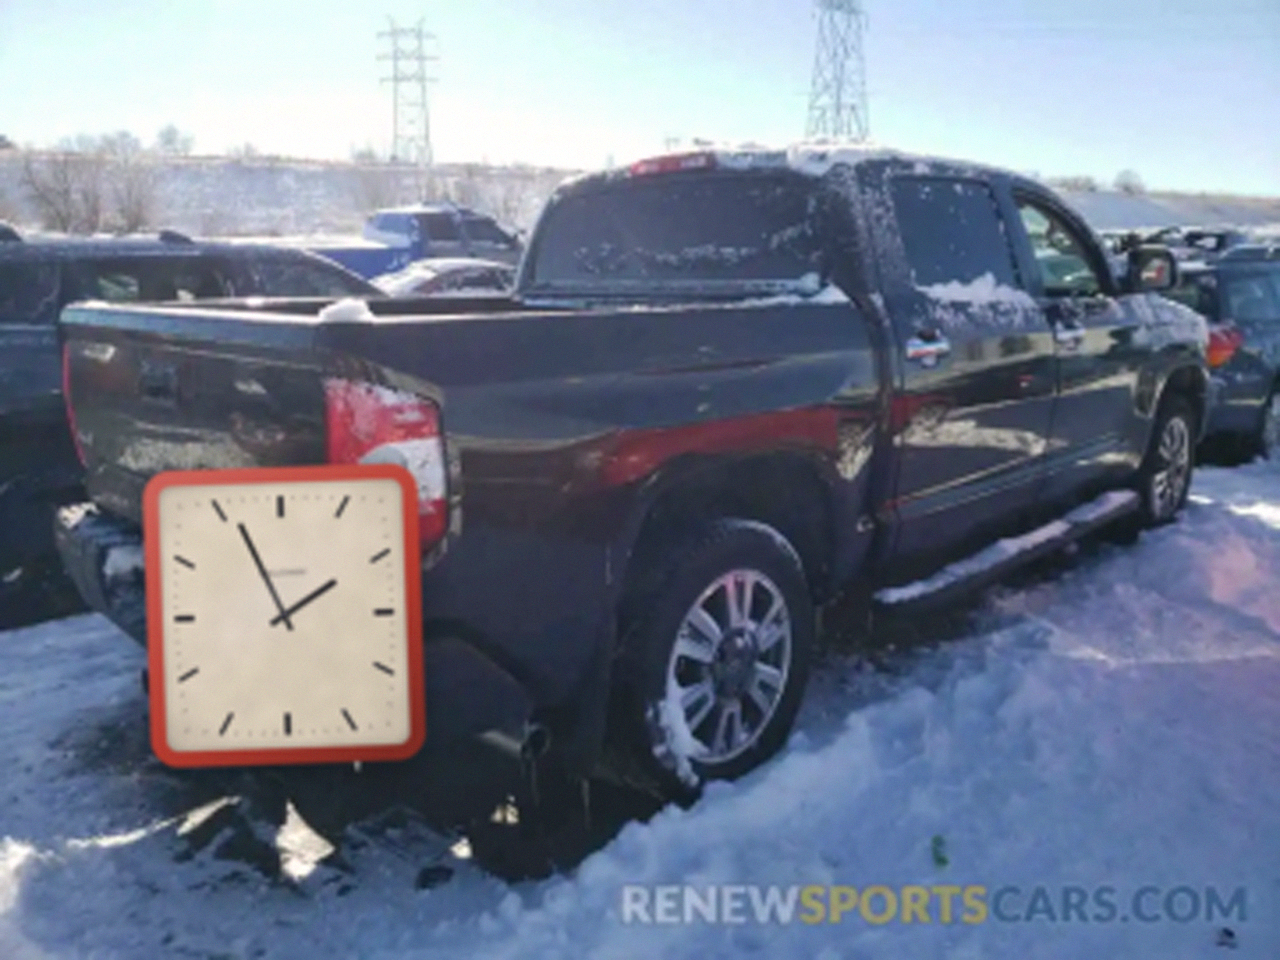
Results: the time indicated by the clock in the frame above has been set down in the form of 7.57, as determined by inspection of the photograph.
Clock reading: 1.56
